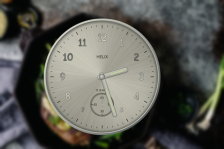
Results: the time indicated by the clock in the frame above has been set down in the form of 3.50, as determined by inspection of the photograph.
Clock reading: 2.27
